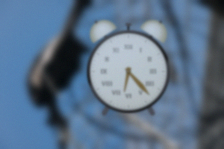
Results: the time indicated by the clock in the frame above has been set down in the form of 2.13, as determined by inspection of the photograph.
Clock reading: 6.23
